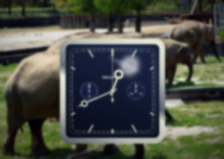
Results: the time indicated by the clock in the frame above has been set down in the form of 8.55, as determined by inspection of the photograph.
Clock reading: 12.41
